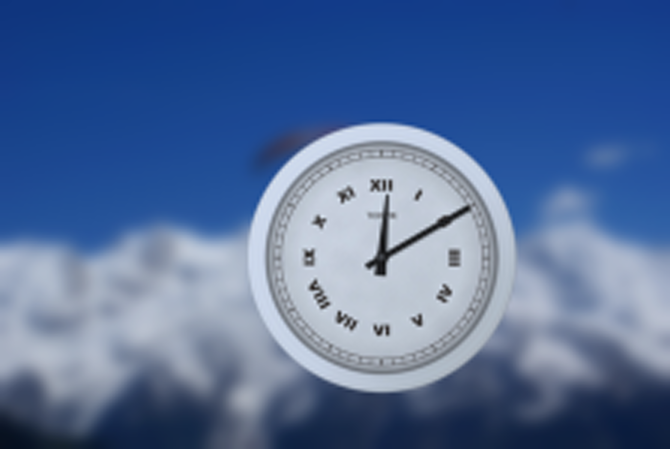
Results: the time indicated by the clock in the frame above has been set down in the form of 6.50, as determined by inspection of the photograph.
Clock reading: 12.10
